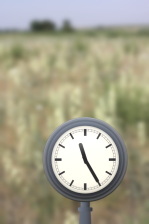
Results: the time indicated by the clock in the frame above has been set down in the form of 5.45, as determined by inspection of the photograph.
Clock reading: 11.25
